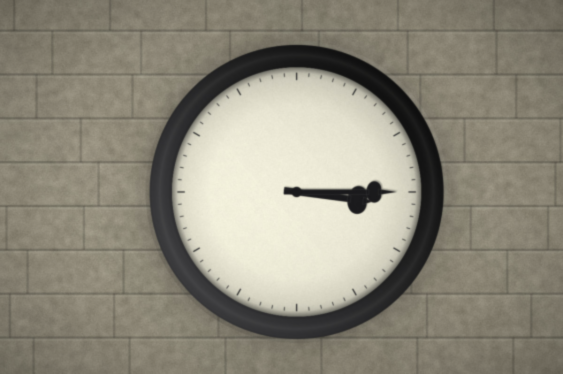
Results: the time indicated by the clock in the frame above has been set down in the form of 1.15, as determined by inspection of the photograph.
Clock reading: 3.15
